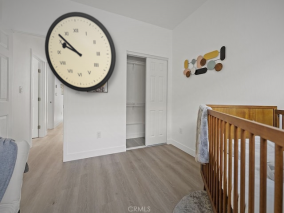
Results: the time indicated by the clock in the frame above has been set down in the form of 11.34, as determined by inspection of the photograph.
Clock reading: 9.52
